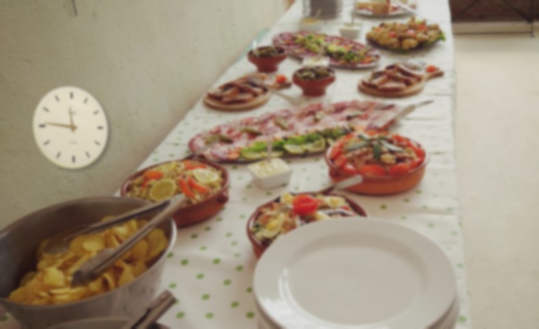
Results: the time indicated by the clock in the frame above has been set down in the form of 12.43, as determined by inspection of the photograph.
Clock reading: 11.46
